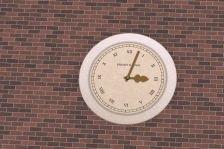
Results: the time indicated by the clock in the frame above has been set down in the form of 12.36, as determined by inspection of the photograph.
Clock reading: 3.03
